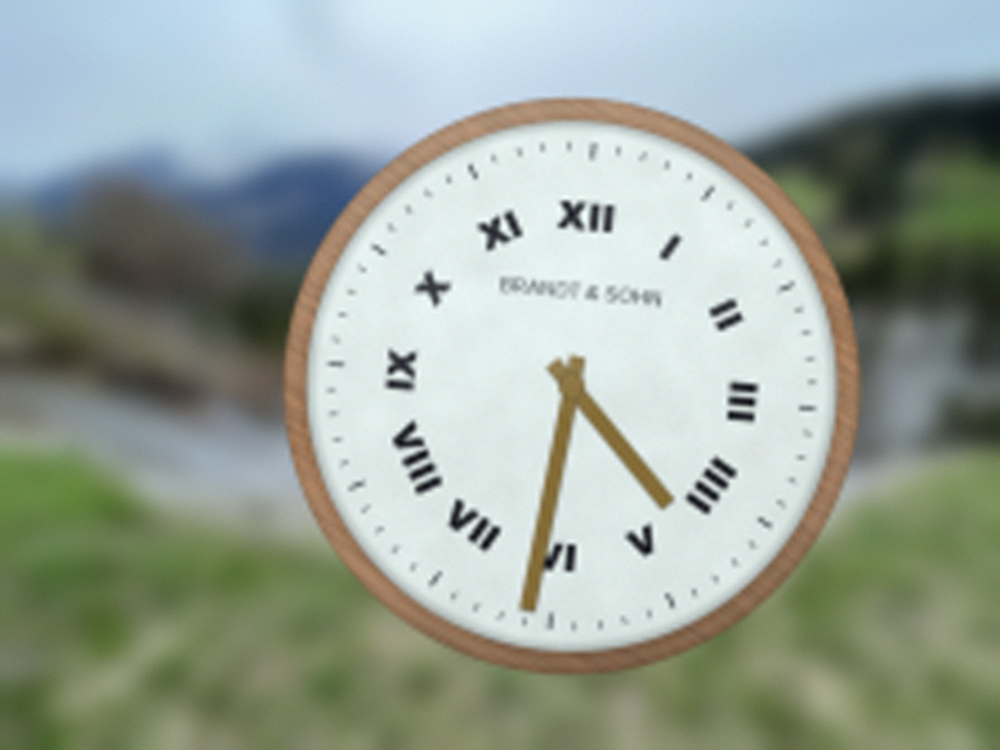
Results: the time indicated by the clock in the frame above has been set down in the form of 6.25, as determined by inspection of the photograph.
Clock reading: 4.31
